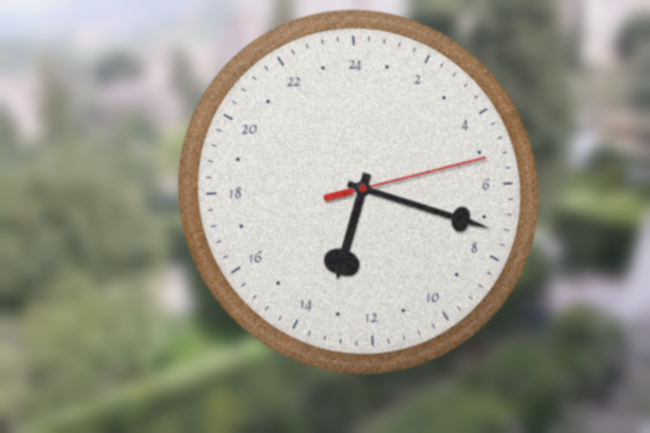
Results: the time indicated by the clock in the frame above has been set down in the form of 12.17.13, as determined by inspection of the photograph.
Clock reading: 13.18.13
